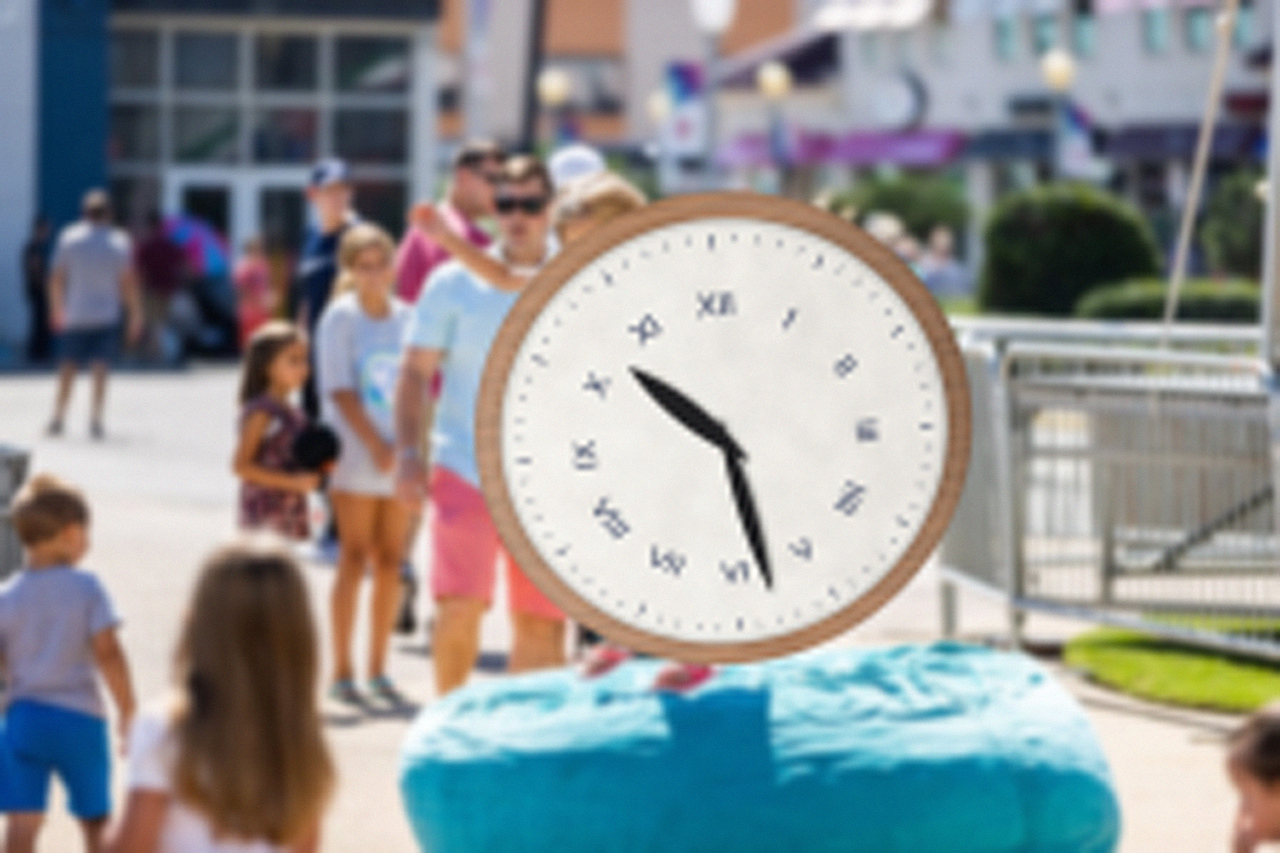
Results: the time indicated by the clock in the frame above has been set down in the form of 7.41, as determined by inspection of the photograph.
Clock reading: 10.28
